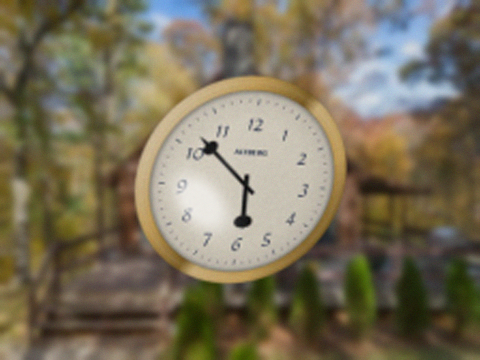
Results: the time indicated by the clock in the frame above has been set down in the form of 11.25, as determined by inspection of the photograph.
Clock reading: 5.52
